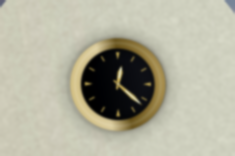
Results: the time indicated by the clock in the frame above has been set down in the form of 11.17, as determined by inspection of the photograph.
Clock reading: 12.22
